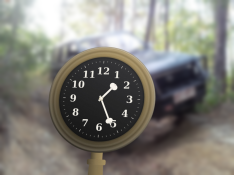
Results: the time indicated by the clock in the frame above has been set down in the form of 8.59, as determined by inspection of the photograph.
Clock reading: 1.26
